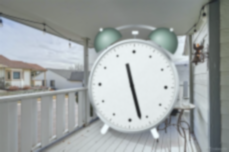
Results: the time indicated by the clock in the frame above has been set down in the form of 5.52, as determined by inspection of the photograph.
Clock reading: 11.27
